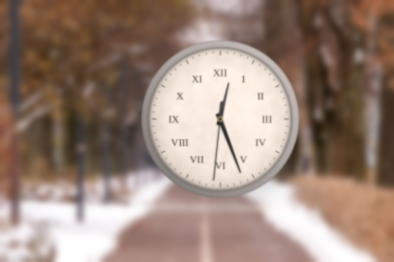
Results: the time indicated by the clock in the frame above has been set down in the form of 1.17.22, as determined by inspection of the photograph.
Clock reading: 12.26.31
